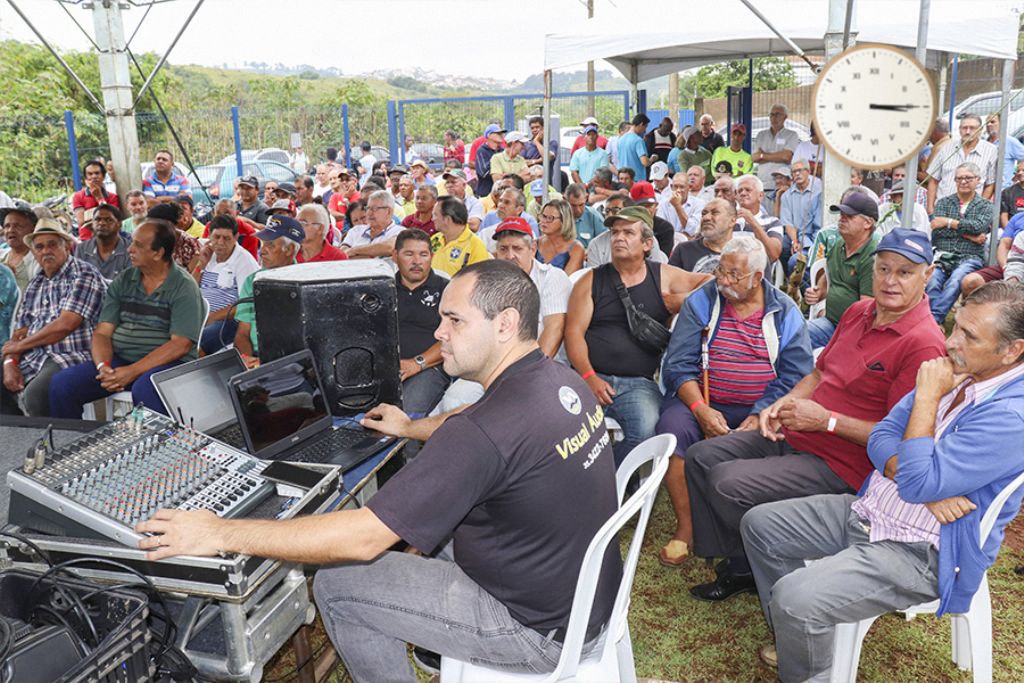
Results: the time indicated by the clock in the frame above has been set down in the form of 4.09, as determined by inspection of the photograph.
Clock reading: 3.15
